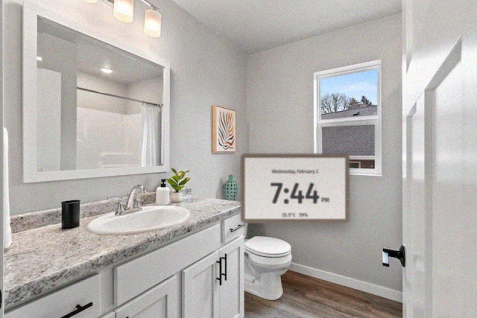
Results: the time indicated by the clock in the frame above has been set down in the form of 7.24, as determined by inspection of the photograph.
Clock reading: 7.44
